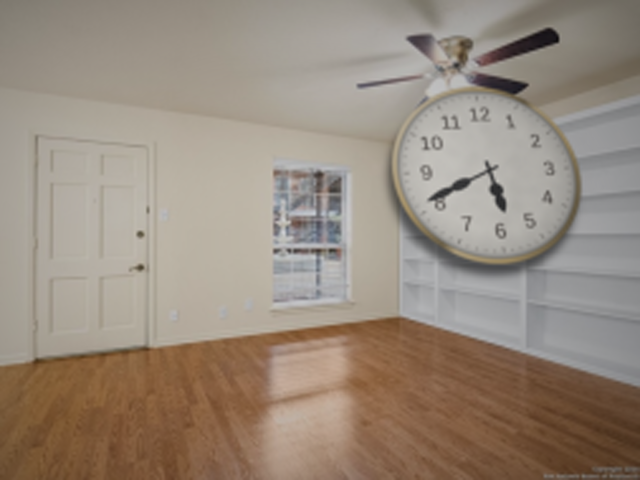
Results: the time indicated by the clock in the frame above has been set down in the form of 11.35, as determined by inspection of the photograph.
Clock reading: 5.41
